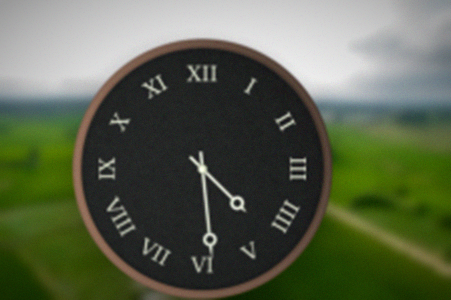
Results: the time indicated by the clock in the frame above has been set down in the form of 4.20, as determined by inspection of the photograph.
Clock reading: 4.29
